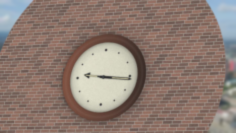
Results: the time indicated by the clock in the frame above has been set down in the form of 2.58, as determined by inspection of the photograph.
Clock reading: 9.16
